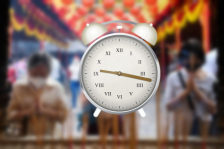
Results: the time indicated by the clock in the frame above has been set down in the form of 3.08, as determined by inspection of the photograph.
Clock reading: 9.17
